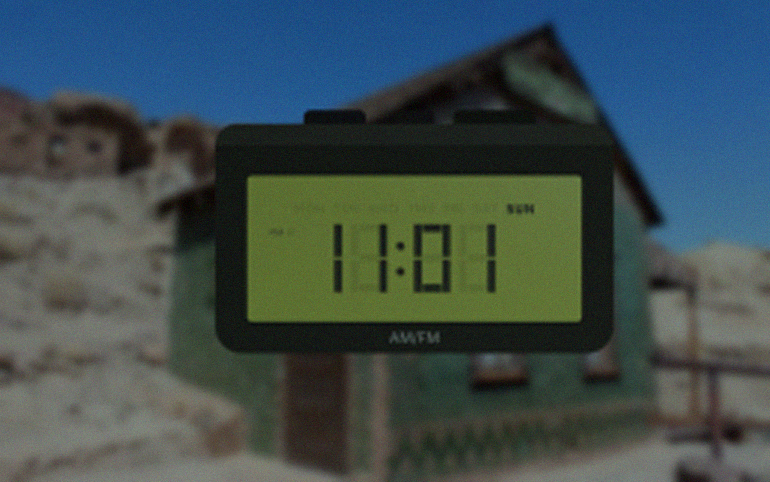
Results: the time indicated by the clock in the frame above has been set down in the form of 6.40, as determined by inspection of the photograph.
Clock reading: 11.01
